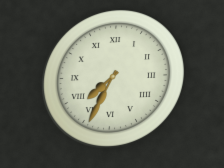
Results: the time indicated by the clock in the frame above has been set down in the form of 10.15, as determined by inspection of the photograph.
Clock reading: 7.34
